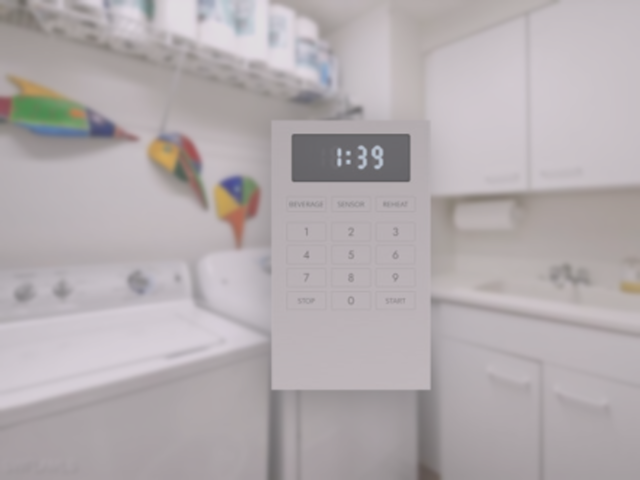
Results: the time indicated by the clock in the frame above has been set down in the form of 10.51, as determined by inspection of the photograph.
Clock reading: 1.39
